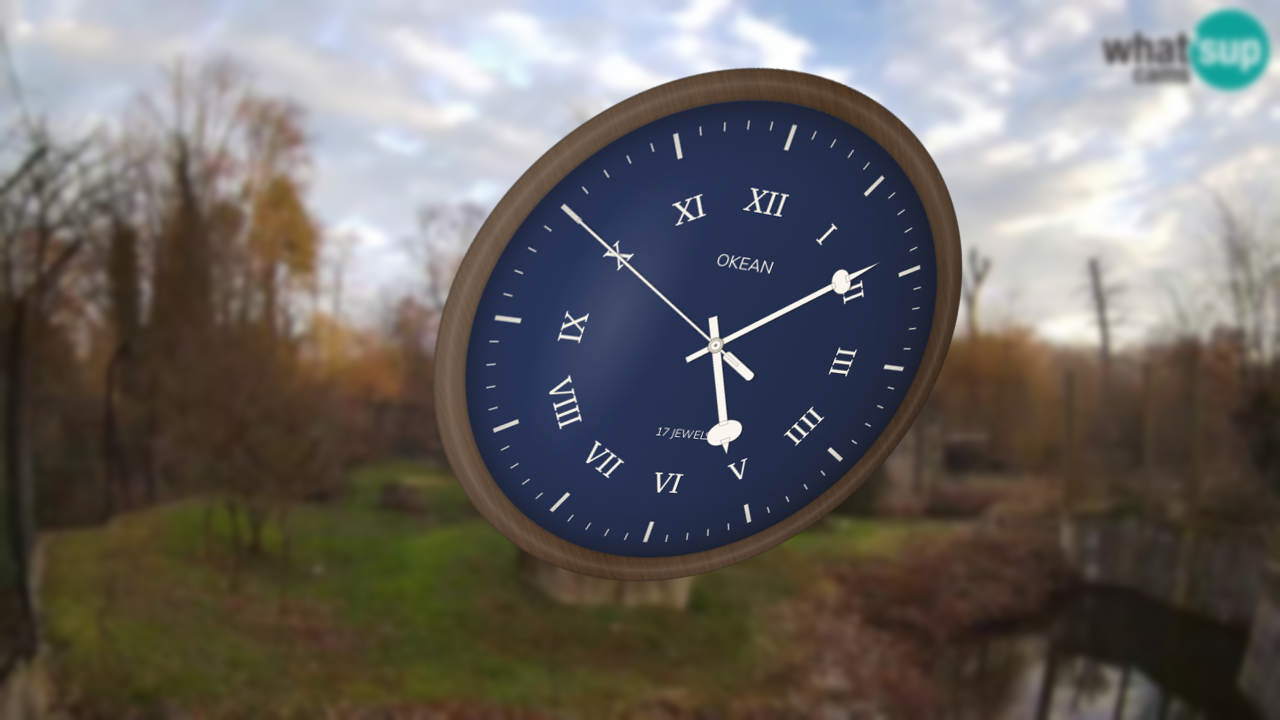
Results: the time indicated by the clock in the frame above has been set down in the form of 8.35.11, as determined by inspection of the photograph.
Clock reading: 5.08.50
